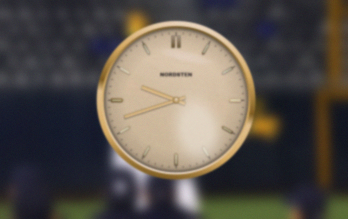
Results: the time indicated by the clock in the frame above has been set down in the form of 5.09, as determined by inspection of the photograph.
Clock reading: 9.42
